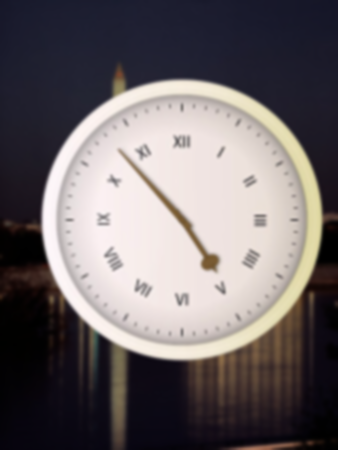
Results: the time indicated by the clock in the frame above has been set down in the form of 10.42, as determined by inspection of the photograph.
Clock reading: 4.53
